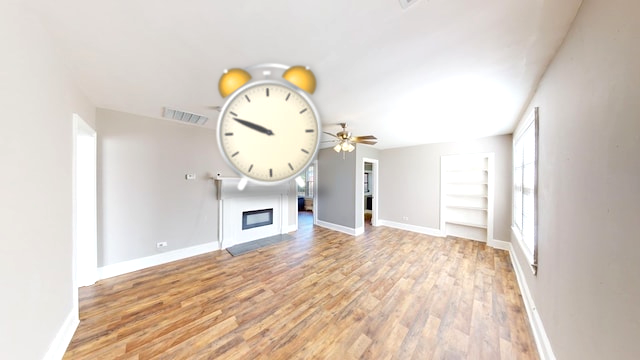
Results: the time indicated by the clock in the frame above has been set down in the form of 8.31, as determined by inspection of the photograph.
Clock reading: 9.49
